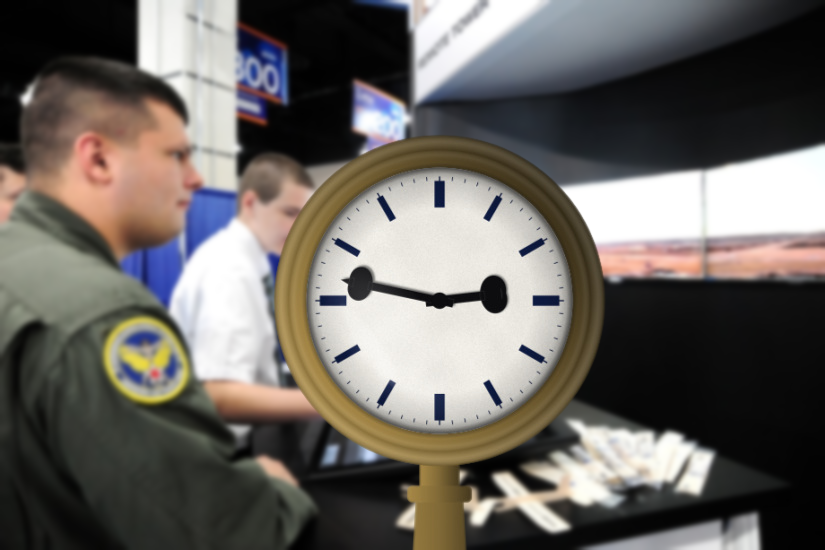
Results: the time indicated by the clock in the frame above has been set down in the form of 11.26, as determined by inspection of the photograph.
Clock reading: 2.47
